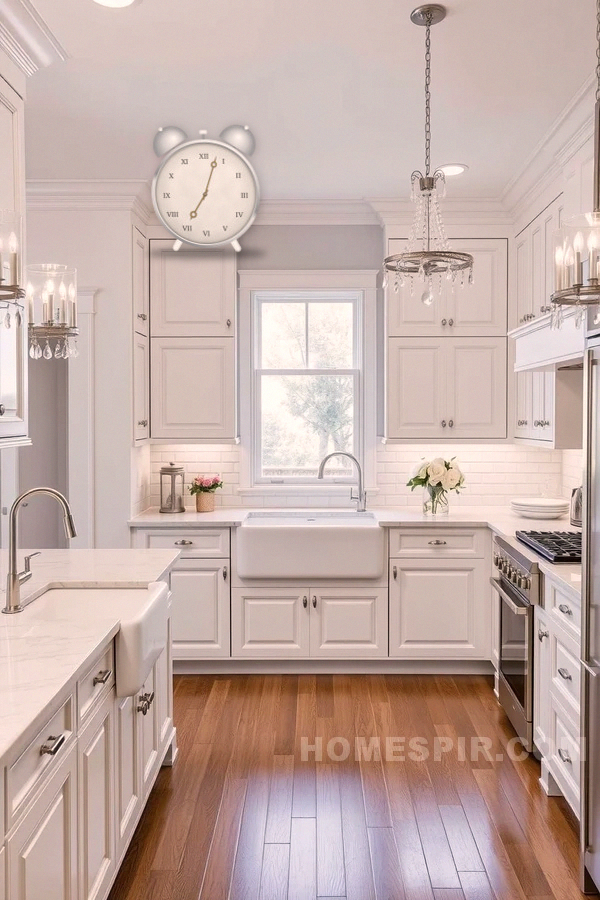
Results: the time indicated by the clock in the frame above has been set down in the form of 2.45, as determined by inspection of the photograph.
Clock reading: 7.03
